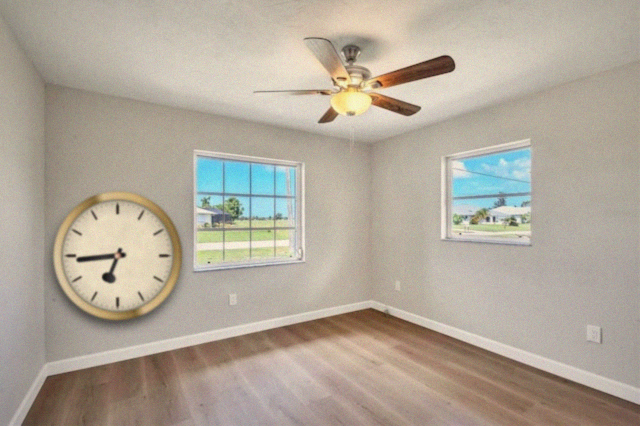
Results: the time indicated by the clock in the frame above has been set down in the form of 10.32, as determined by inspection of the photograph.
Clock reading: 6.44
